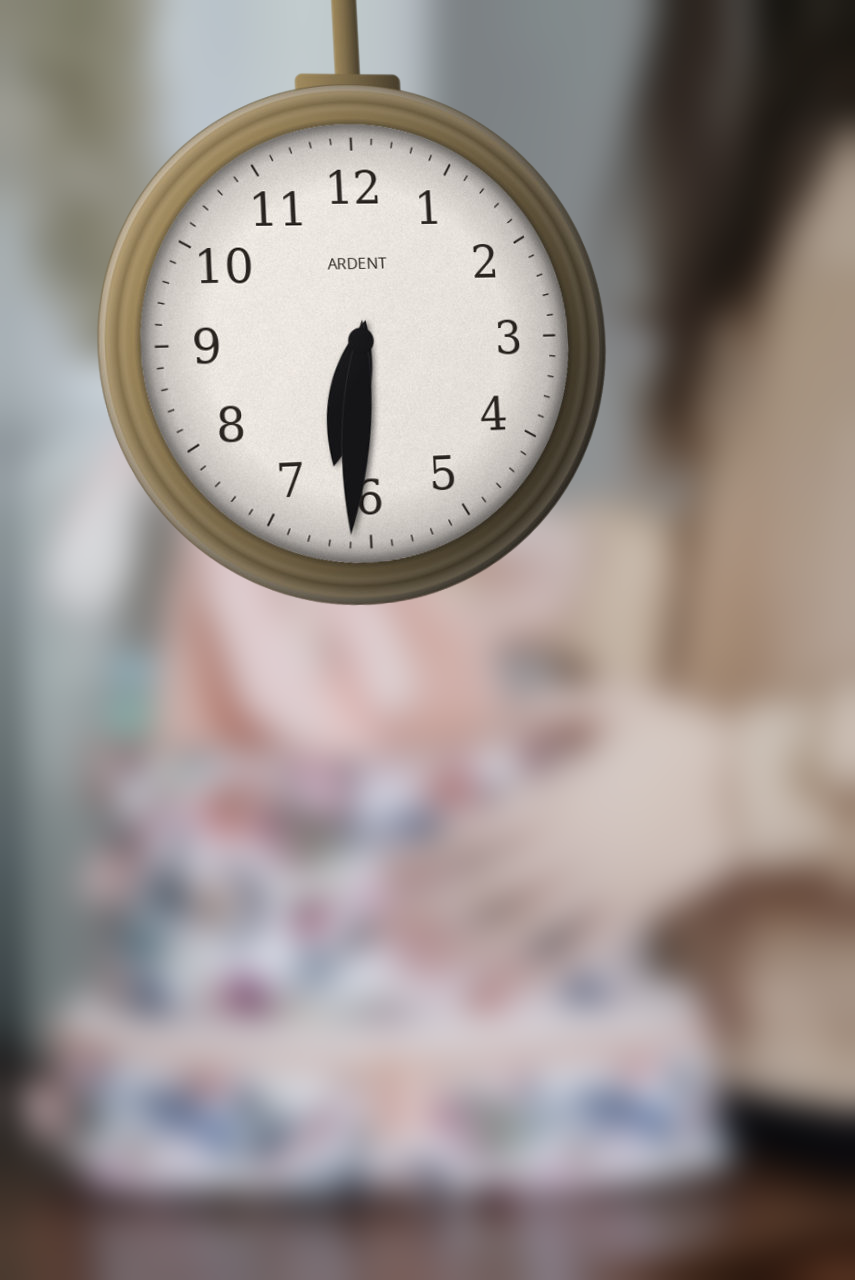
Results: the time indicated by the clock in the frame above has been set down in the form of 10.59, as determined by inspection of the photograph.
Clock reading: 6.31
